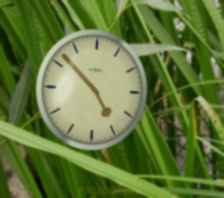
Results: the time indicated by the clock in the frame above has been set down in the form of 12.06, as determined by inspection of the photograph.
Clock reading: 4.52
